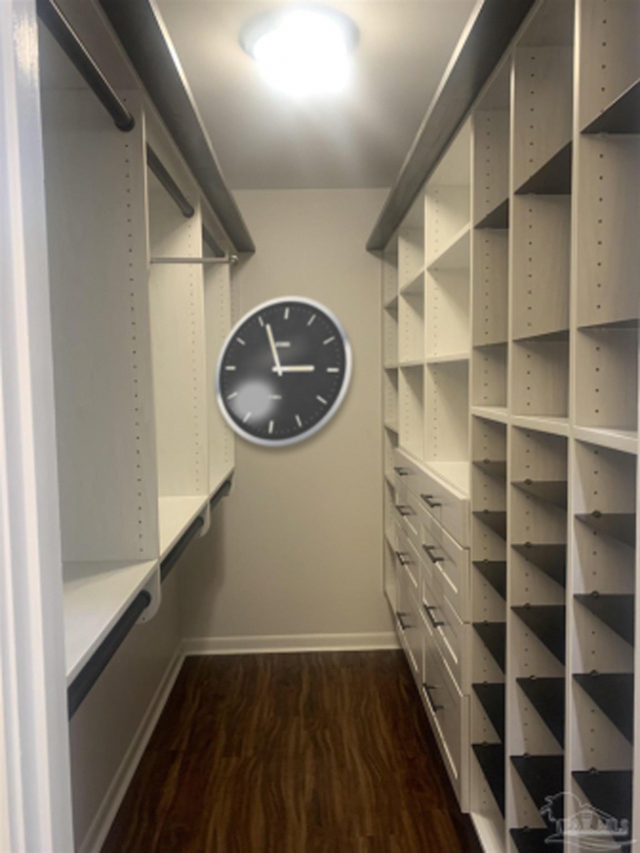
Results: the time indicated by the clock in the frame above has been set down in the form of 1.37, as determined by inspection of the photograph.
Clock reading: 2.56
